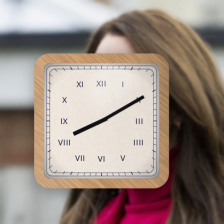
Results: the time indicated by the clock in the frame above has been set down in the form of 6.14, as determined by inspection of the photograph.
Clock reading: 8.10
